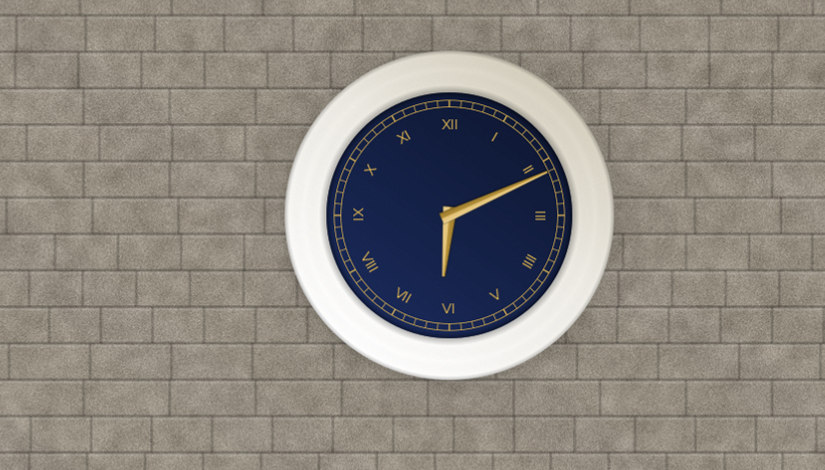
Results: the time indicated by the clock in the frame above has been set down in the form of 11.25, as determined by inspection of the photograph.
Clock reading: 6.11
